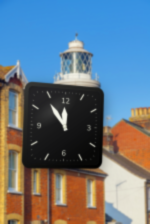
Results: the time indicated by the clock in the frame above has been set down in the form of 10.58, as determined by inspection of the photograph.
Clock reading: 11.54
